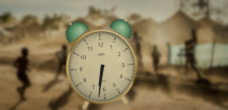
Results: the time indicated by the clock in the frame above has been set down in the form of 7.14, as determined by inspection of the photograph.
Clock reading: 6.32
